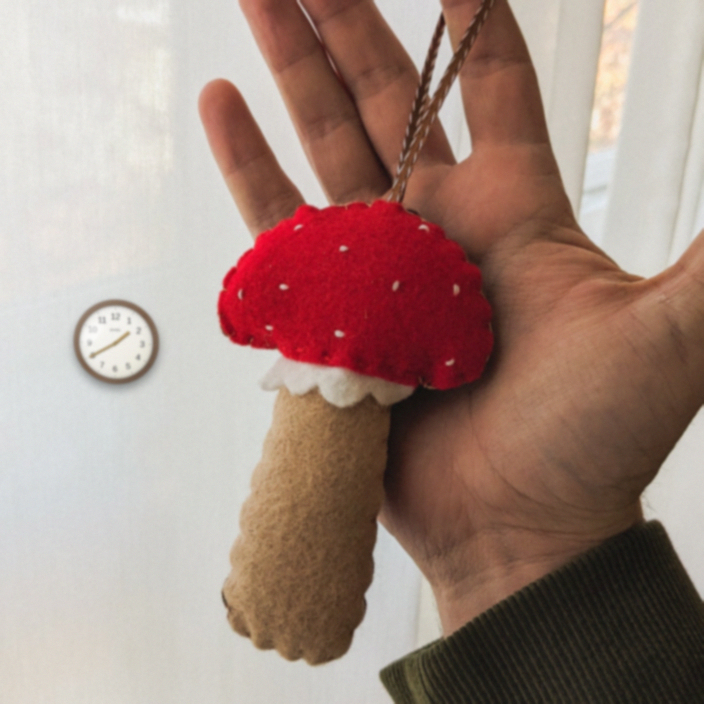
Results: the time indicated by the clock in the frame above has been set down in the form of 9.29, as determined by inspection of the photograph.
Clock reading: 1.40
